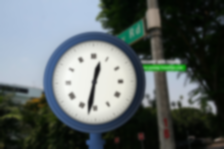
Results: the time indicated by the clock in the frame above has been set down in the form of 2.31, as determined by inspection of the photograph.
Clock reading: 12.32
